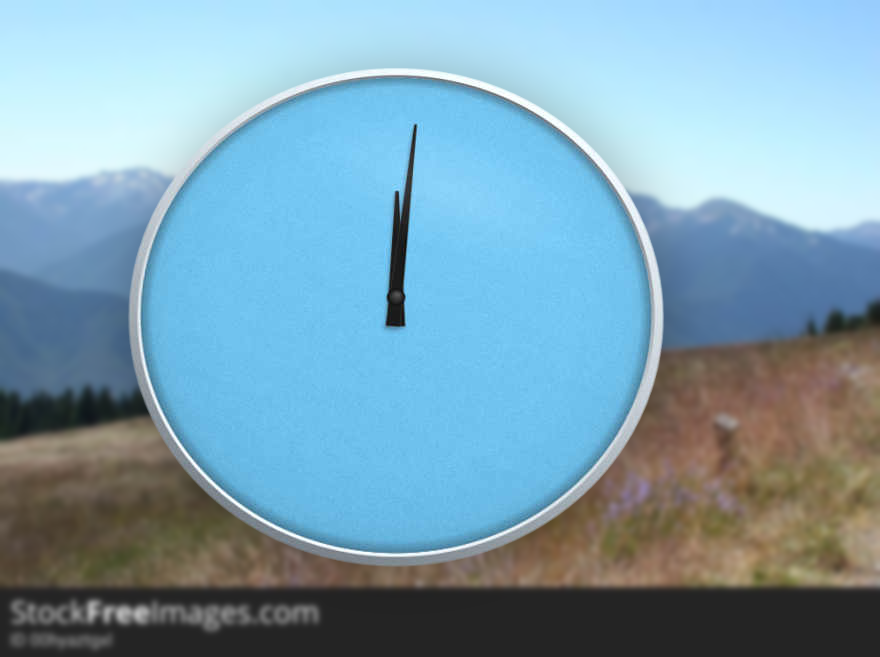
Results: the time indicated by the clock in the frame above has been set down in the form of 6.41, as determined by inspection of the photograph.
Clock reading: 12.01
